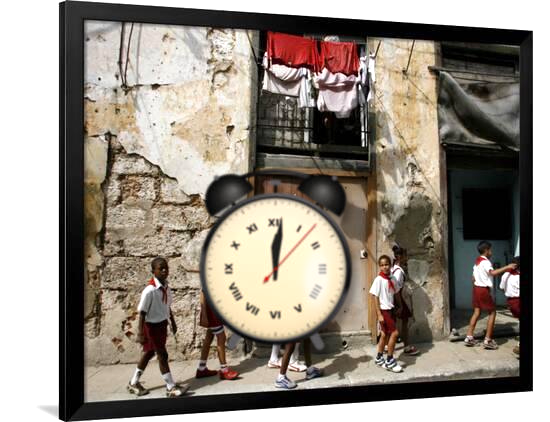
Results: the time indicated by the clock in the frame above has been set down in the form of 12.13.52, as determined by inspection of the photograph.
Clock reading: 12.01.07
